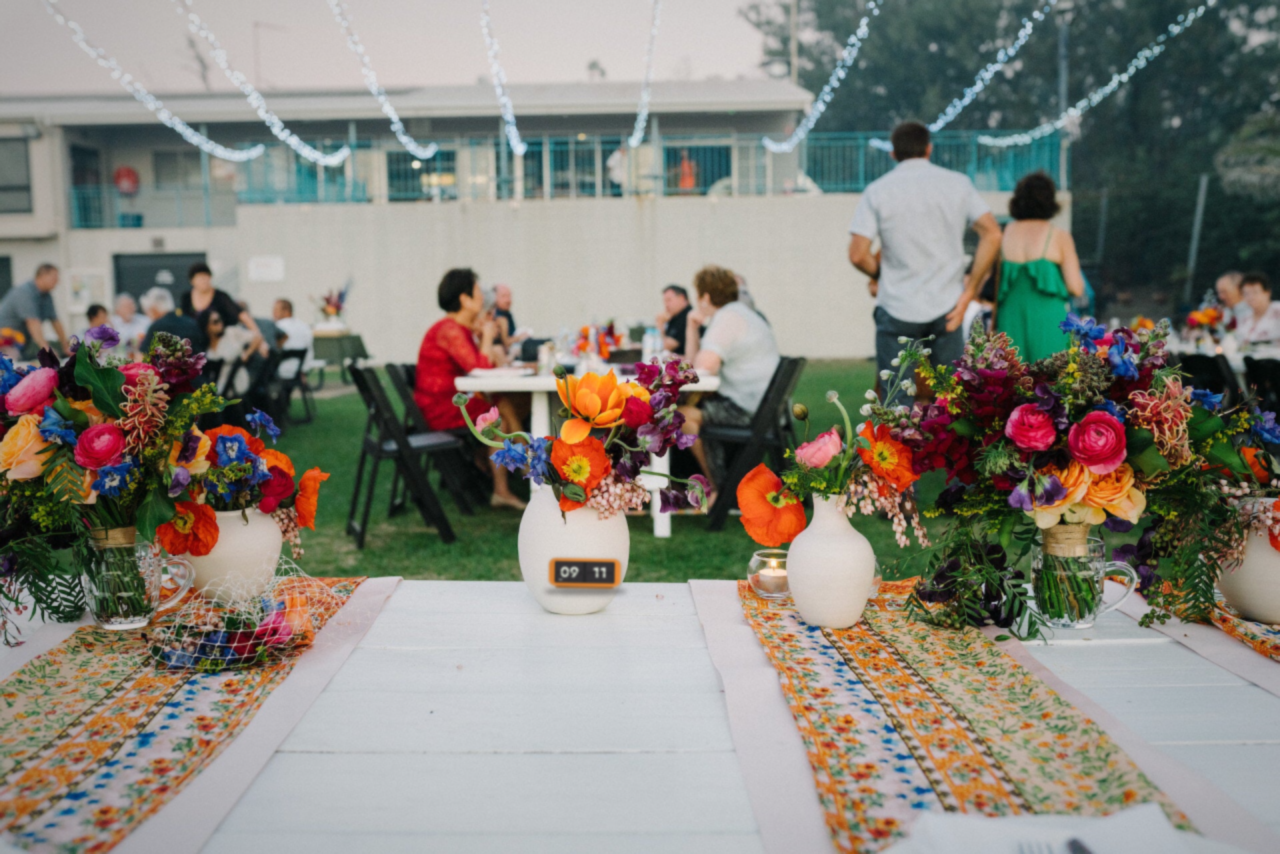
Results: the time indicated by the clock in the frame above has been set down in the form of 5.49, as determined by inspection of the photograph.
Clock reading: 9.11
